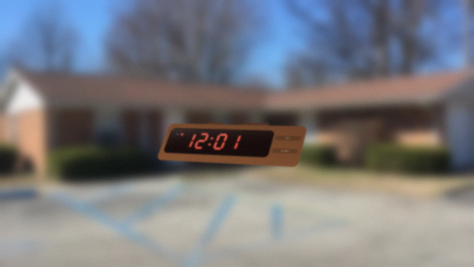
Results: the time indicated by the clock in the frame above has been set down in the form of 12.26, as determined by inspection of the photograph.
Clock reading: 12.01
